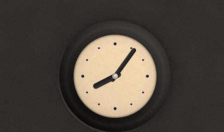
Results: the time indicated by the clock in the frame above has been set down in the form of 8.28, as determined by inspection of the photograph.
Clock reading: 8.06
